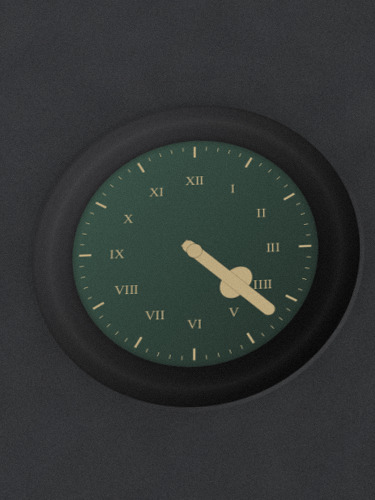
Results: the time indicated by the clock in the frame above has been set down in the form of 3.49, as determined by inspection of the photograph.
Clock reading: 4.22
